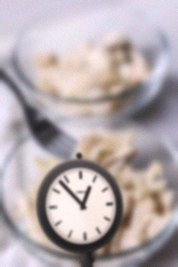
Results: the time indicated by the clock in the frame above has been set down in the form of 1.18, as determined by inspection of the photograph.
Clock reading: 12.53
